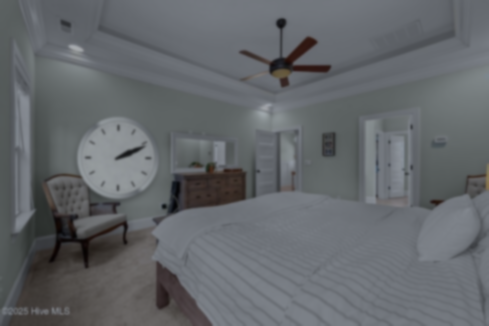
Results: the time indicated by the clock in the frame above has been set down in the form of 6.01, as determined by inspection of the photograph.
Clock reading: 2.11
